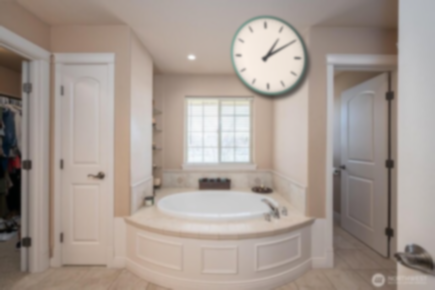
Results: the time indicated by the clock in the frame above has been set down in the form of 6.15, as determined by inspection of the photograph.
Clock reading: 1.10
